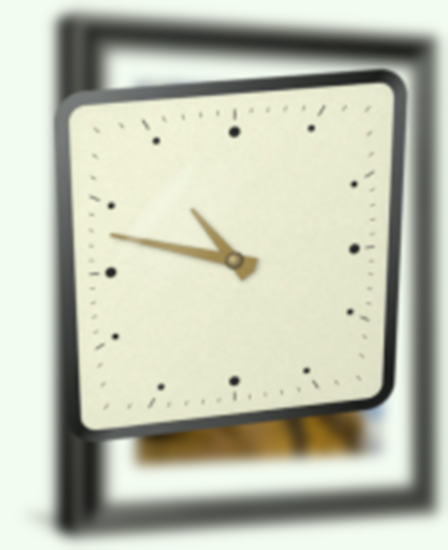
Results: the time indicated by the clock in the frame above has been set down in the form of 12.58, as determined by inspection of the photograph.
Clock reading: 10.48
